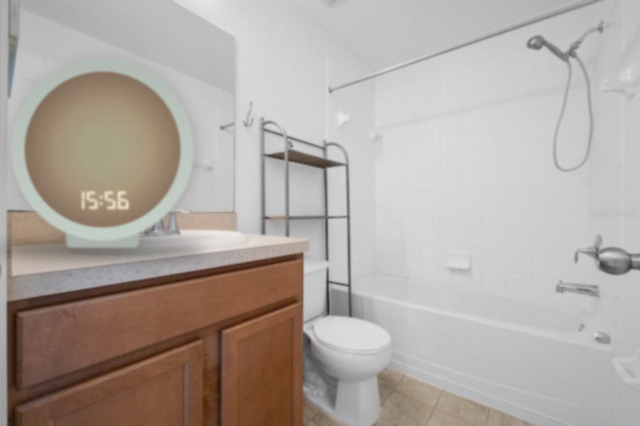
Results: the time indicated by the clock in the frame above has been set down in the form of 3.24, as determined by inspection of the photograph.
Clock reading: 15.56
